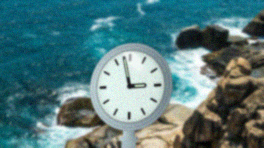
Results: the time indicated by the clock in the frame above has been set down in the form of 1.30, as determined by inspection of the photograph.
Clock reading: 2.58
